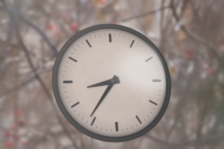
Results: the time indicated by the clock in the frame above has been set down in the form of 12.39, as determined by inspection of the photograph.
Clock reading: 8.36
